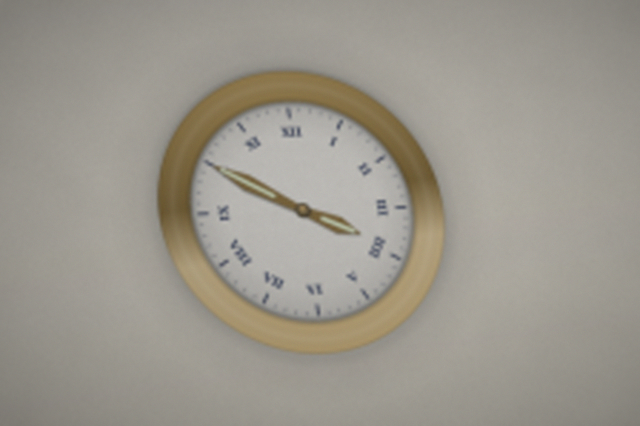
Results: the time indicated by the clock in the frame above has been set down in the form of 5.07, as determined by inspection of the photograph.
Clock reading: 3.50
